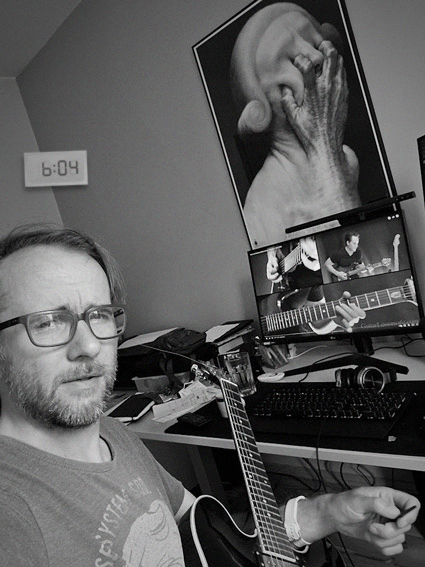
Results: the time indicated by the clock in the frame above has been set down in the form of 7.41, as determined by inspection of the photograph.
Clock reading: 6.04
